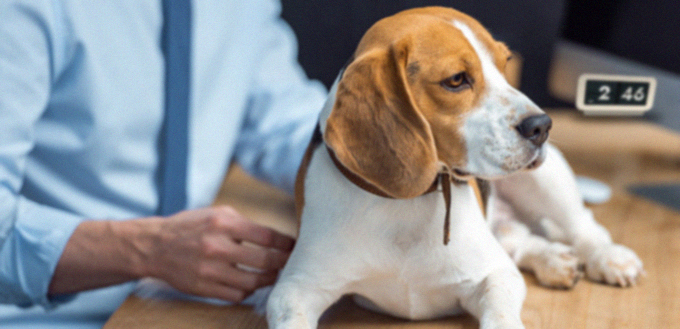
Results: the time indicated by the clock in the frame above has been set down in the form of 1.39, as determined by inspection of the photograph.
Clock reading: 2.46
